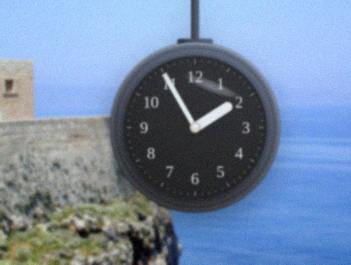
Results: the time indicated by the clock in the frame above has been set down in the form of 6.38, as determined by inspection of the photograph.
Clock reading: 1.55
